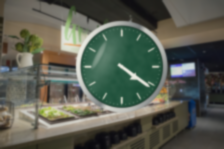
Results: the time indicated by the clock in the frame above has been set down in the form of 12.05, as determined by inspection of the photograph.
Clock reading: 4.21
